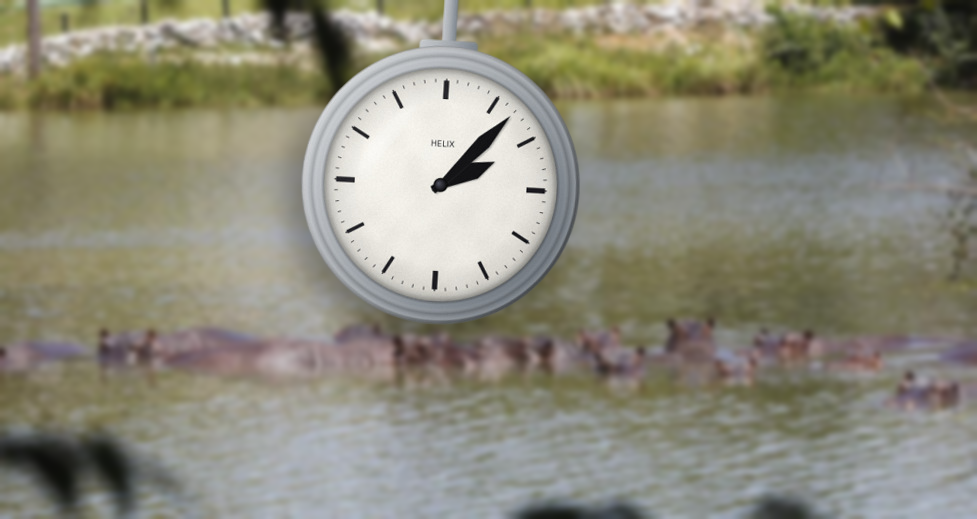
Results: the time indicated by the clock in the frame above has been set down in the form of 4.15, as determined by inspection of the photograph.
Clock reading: 2.07
